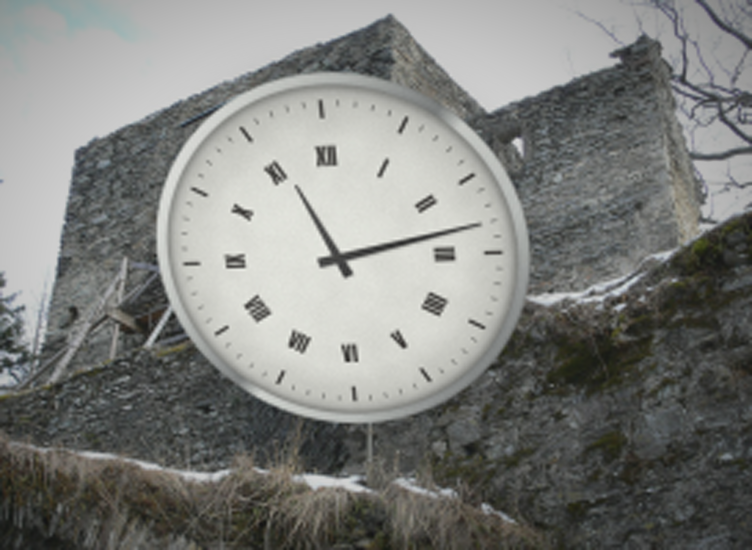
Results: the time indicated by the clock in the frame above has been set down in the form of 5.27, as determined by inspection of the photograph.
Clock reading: 11.13
